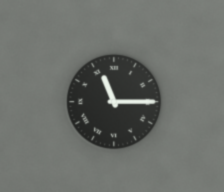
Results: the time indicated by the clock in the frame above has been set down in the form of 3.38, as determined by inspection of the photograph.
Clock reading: 11.15
